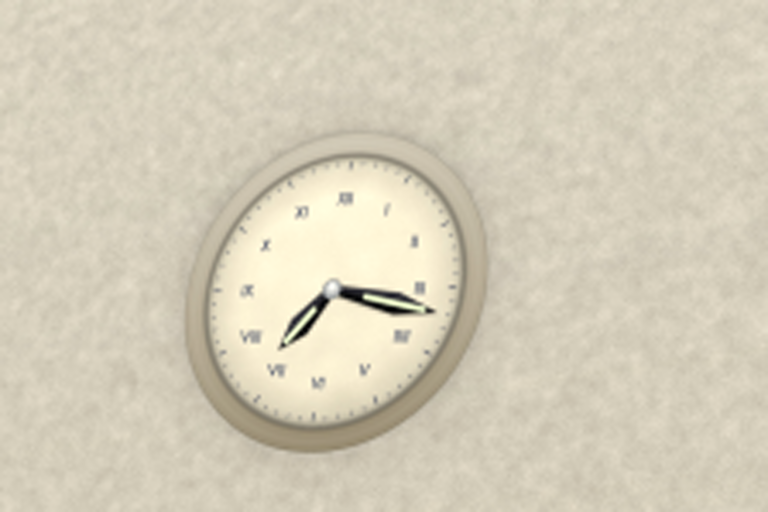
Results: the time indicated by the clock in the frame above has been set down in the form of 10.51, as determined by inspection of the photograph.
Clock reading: 7.17
